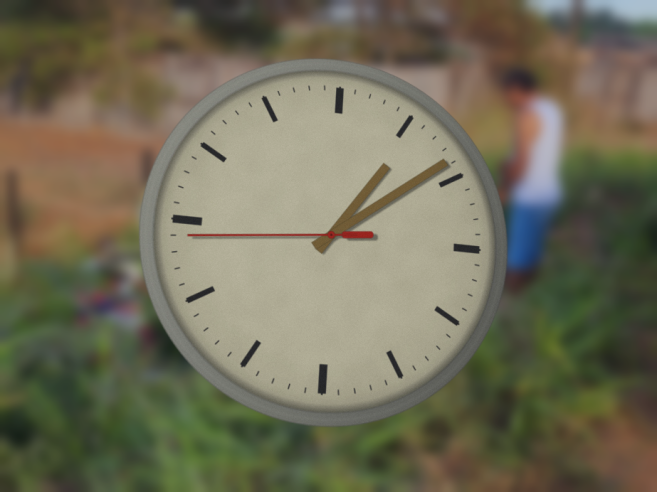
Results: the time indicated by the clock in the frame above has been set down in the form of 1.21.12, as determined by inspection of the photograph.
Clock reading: 1.08.44
